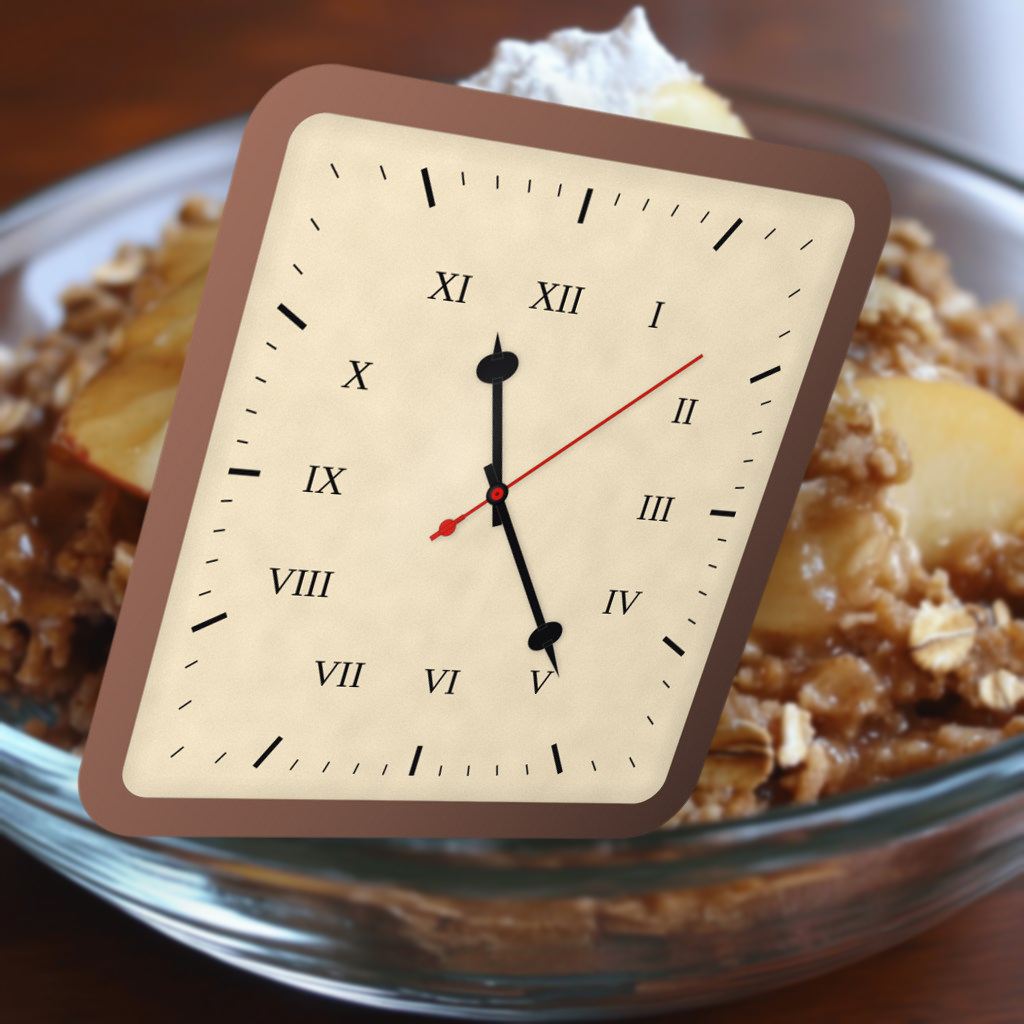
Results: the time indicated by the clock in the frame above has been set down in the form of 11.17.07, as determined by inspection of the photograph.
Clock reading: 11.24.08
